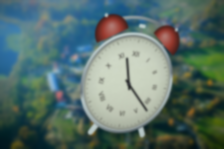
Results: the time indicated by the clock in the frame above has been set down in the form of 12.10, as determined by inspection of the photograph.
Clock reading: 11.22
